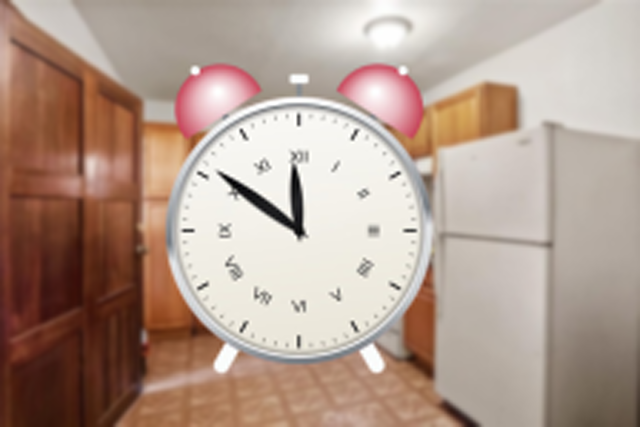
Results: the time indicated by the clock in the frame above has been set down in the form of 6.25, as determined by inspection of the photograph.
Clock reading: 11.51
